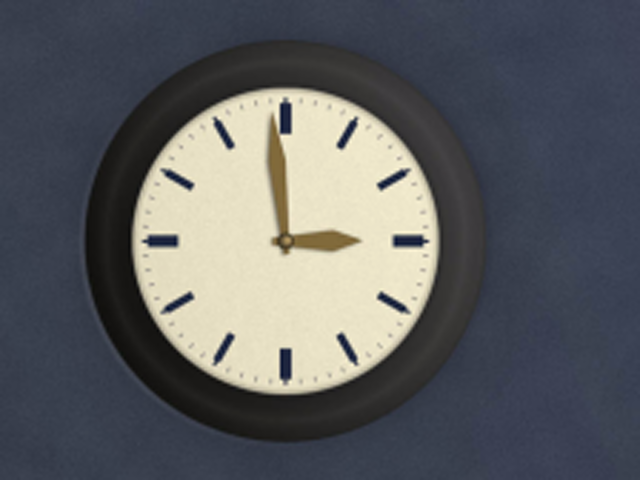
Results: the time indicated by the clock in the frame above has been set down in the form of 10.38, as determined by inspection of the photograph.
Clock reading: 2.59
